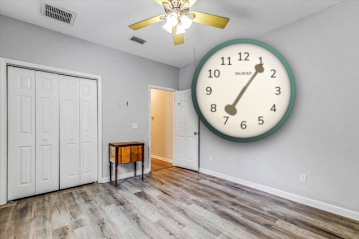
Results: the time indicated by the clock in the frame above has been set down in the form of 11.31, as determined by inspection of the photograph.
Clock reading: 7.06
